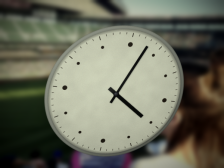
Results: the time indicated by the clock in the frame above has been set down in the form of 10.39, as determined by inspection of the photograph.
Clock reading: 4.03
